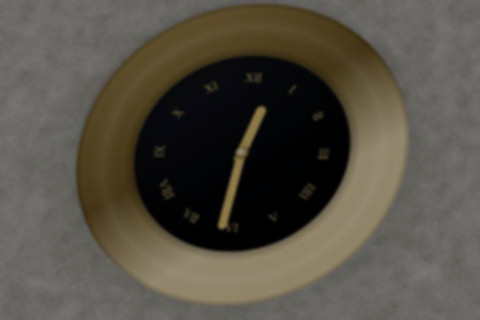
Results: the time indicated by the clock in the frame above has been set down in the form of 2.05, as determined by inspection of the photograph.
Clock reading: 12.31
